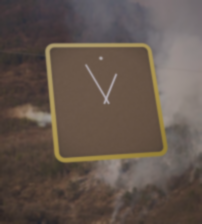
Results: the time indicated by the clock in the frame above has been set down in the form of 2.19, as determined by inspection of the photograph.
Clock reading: 12.56
